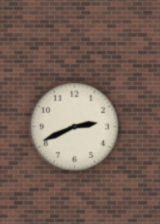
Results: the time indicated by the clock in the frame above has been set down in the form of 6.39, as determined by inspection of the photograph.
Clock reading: 2.41
